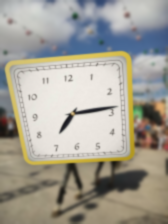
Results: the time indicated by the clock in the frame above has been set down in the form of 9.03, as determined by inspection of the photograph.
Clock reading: 7.14
